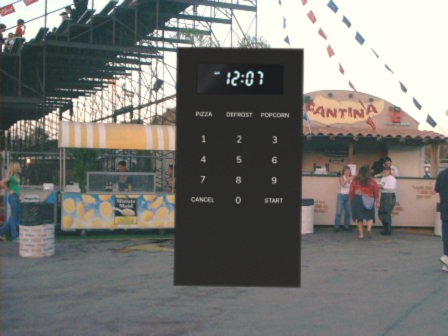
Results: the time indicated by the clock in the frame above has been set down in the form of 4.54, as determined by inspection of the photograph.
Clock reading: 12.07
